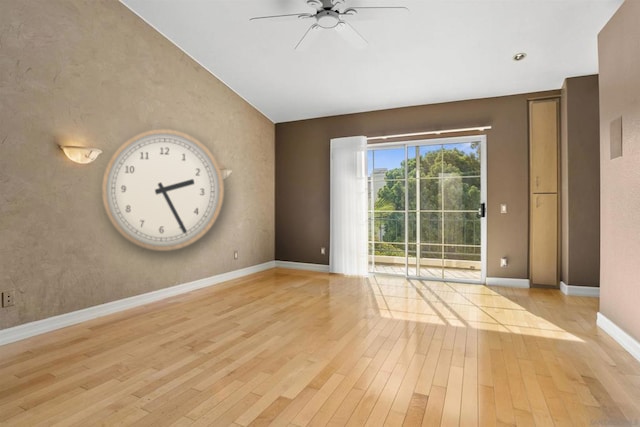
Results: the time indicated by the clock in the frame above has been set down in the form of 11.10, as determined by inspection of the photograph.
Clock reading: 2.25
